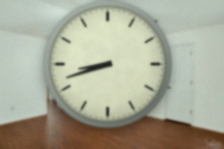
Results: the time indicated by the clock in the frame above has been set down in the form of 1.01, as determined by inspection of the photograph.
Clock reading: 8.42
